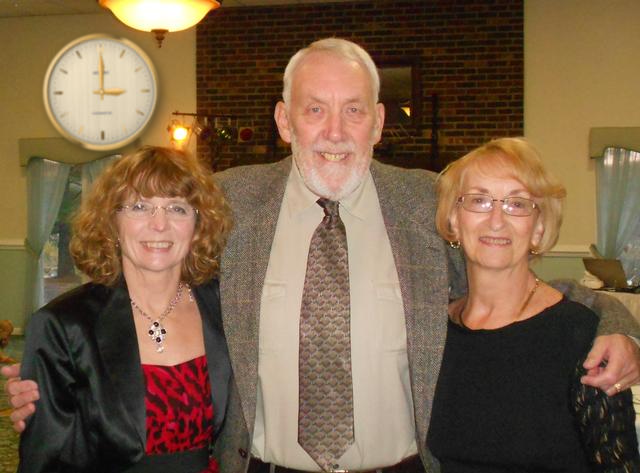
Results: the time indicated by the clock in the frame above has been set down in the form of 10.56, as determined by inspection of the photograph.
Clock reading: 3.00
